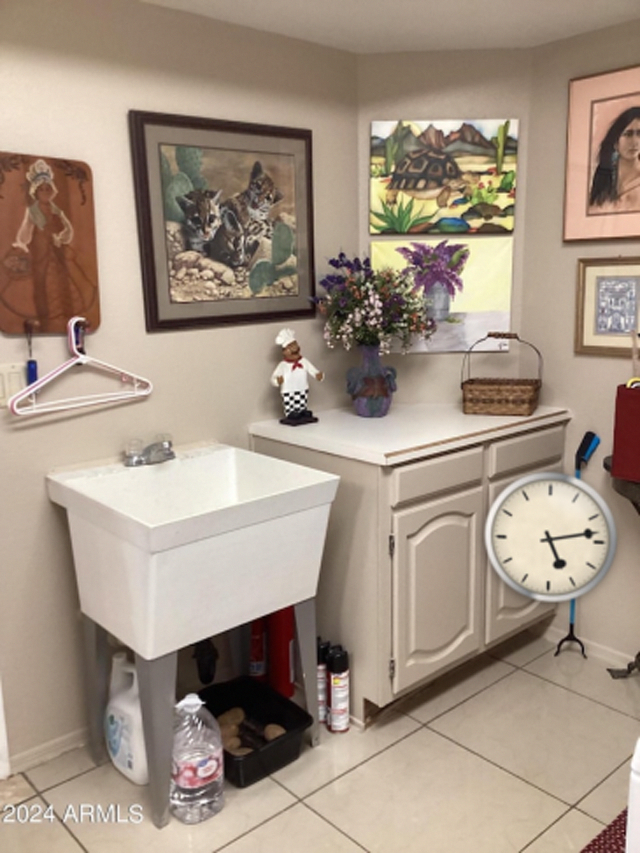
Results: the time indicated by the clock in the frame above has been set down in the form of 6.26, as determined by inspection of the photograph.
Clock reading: 5.13
